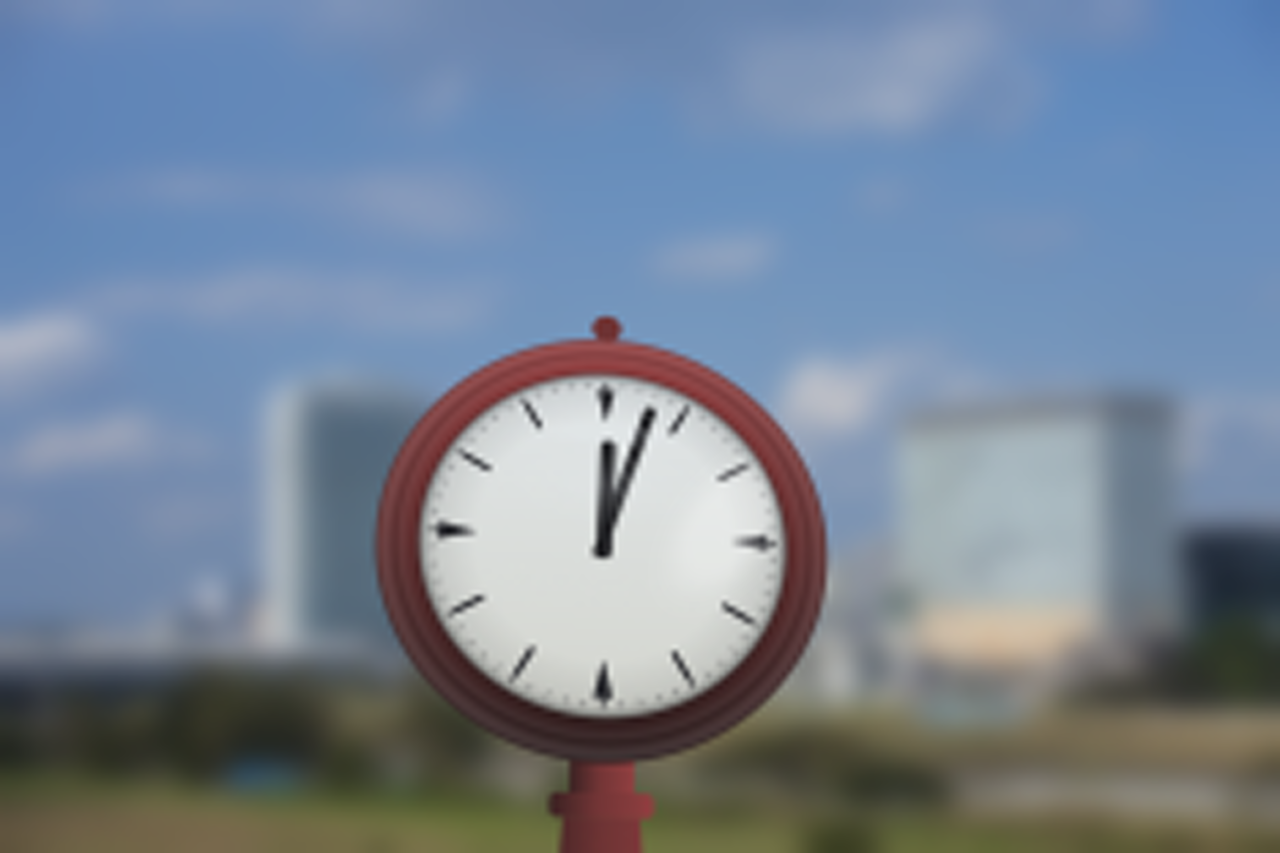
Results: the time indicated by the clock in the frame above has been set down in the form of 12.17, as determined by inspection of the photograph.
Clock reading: 12.03
